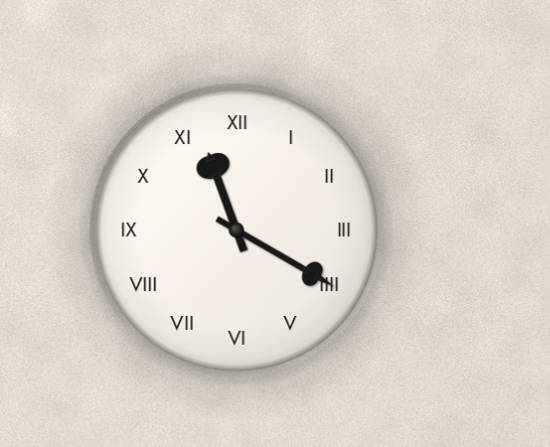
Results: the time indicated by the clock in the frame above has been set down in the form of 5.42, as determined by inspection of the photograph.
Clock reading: 11.20
